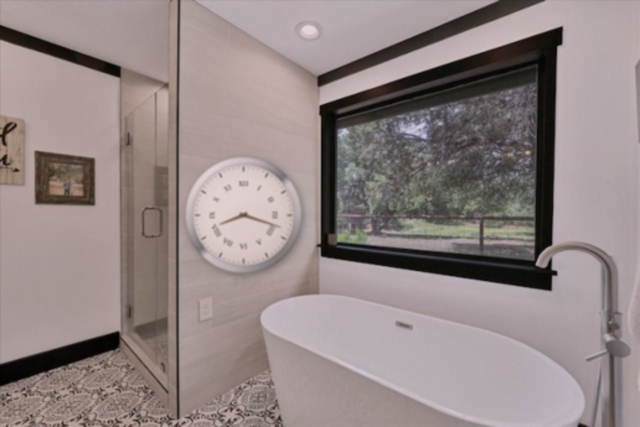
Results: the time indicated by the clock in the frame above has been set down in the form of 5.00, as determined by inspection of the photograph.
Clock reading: 8.18
